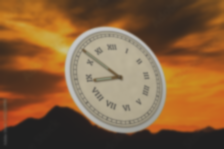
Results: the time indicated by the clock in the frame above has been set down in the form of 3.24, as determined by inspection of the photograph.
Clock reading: 8.52
